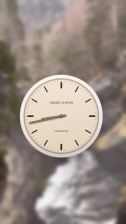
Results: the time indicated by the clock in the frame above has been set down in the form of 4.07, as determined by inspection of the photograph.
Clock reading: 8.43
